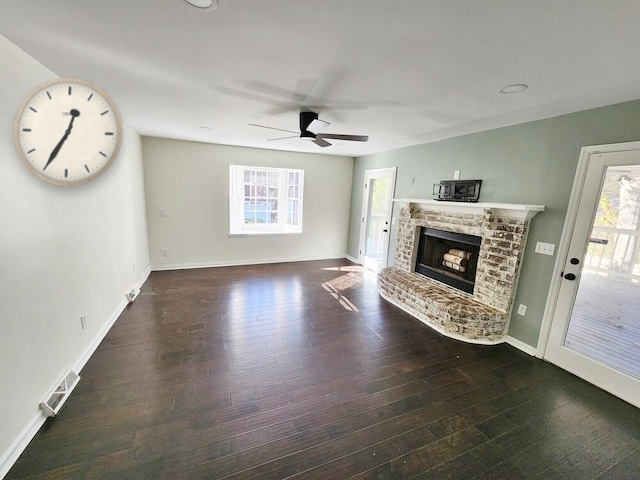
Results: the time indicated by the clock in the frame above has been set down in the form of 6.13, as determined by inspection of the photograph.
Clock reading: 12.35
